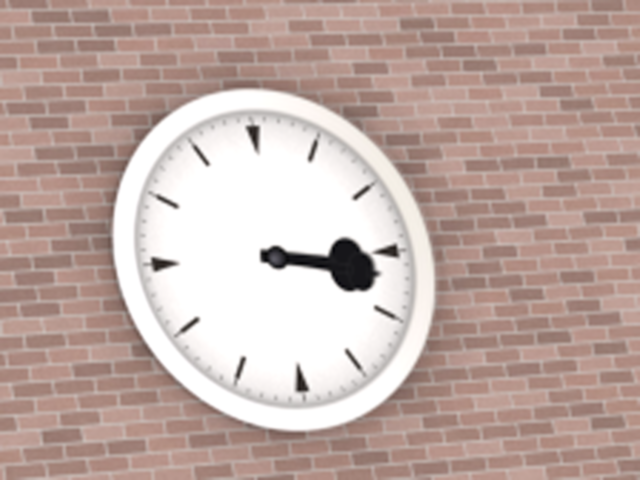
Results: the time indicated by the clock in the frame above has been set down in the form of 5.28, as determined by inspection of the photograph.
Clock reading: 3.17
